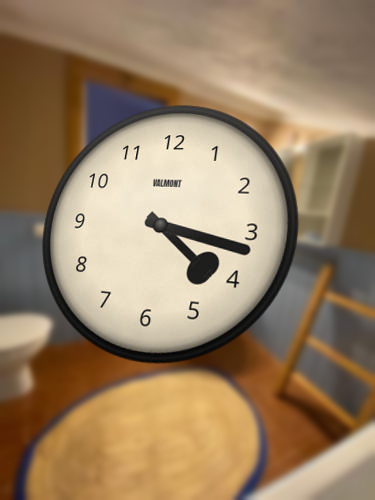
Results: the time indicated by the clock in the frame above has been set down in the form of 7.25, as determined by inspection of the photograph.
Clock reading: 4.17
